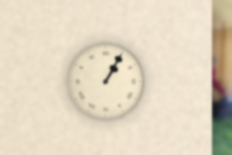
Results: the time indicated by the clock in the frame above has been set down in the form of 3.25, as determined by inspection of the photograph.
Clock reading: 1.05
